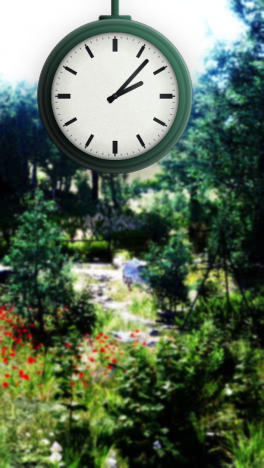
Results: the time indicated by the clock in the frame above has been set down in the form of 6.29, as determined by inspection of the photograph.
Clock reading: 2.07
